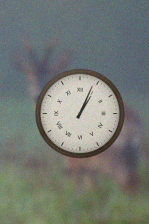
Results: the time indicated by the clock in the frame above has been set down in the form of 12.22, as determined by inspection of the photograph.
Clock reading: 1.04
